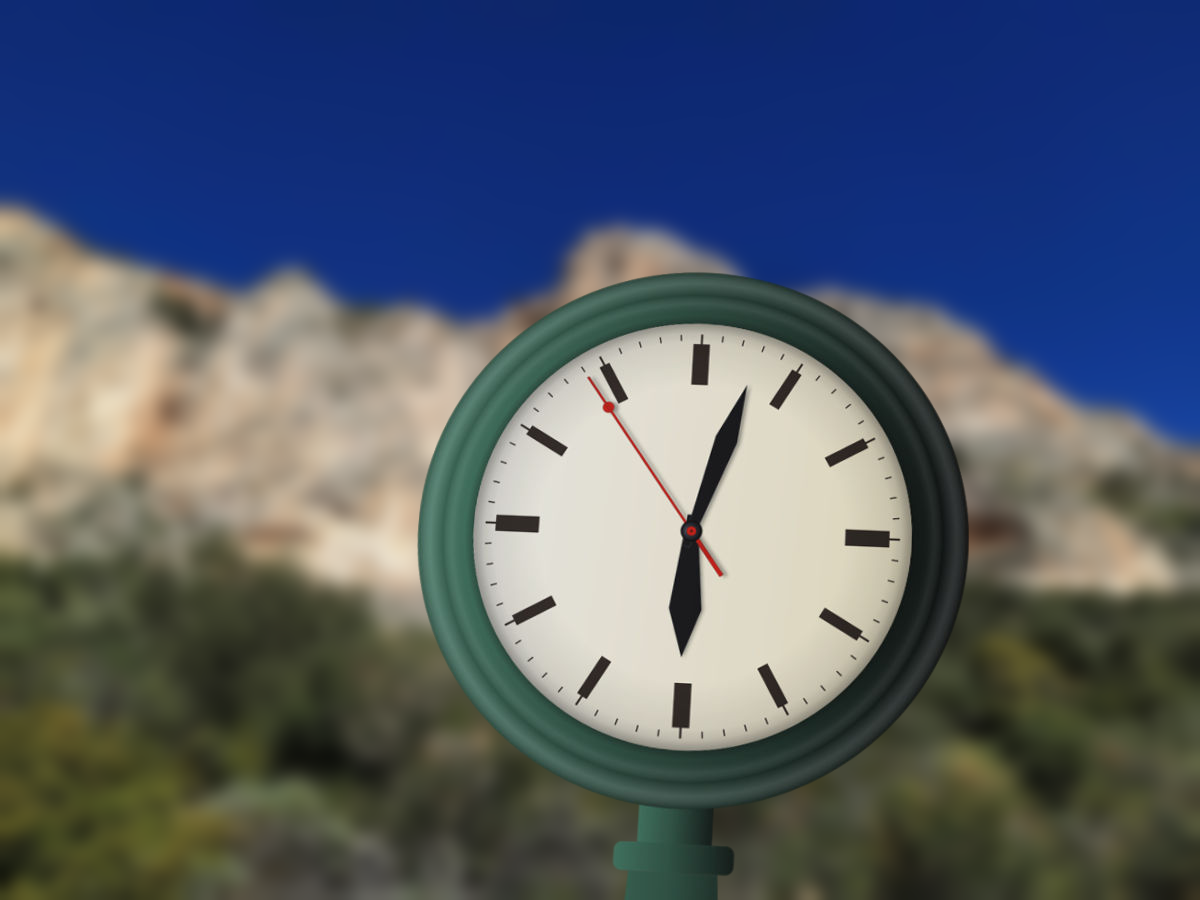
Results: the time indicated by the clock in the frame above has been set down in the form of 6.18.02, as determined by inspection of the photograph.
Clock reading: 6.02.54
